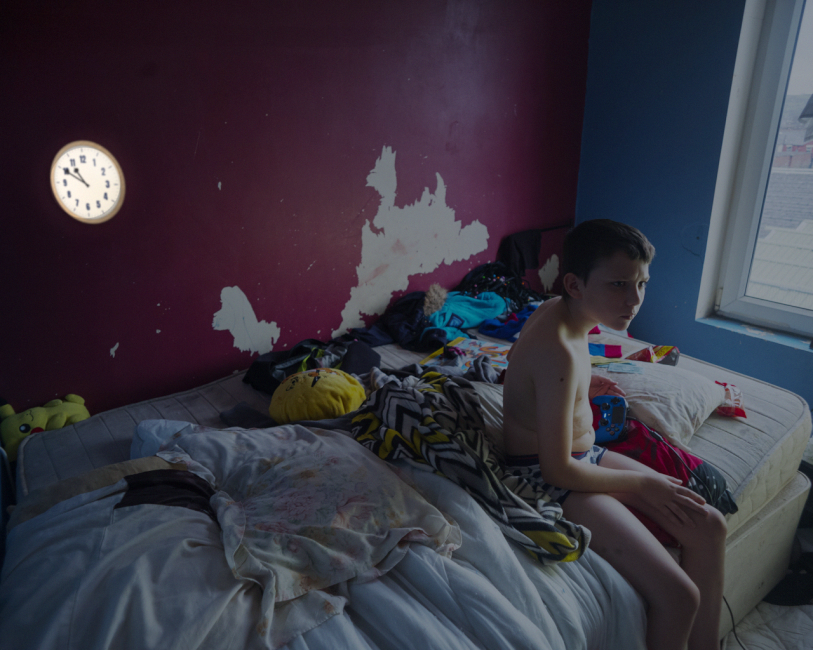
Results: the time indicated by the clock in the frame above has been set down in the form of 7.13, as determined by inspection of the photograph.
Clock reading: 10.50
